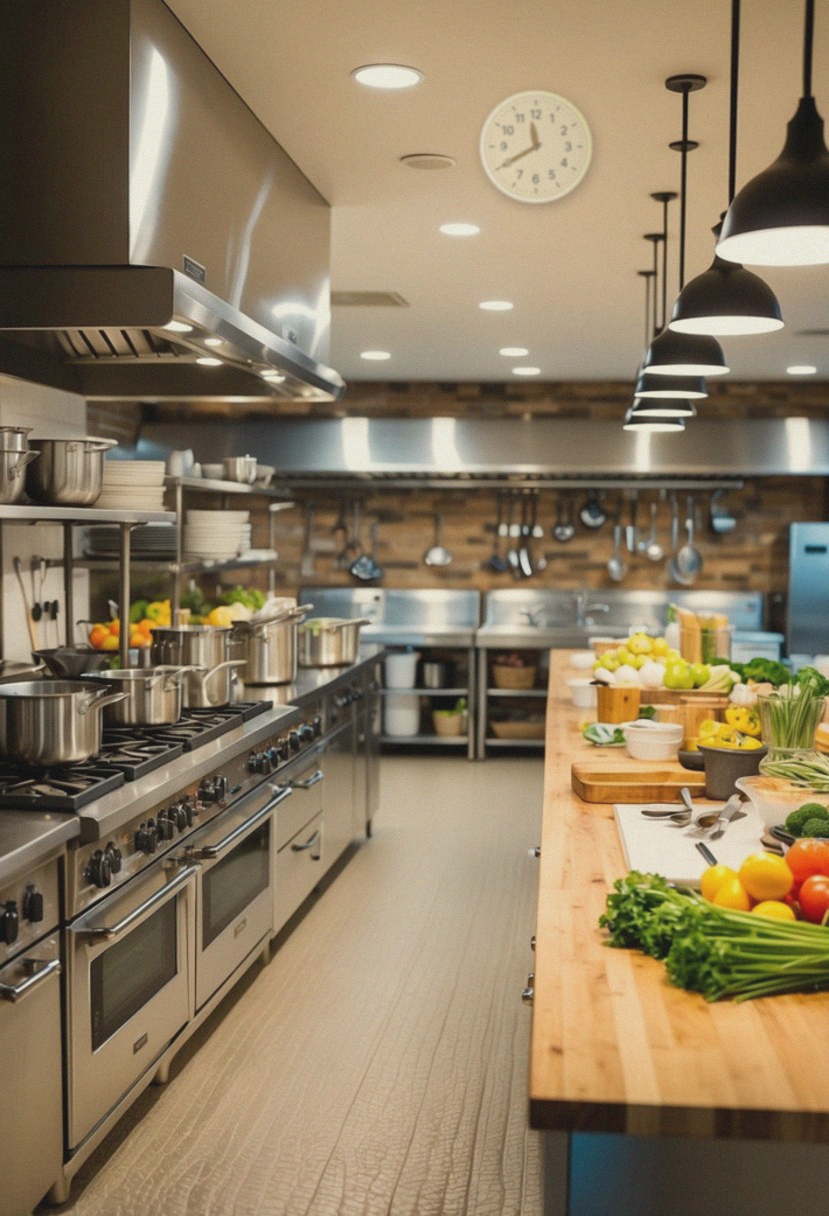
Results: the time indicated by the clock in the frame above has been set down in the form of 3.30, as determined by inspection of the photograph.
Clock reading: 11.40
